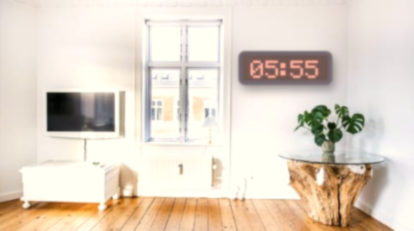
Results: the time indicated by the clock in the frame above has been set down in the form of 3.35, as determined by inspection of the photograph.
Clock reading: 5.55
